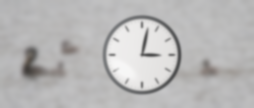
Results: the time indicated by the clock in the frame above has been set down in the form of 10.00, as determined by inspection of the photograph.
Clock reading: 3.02
